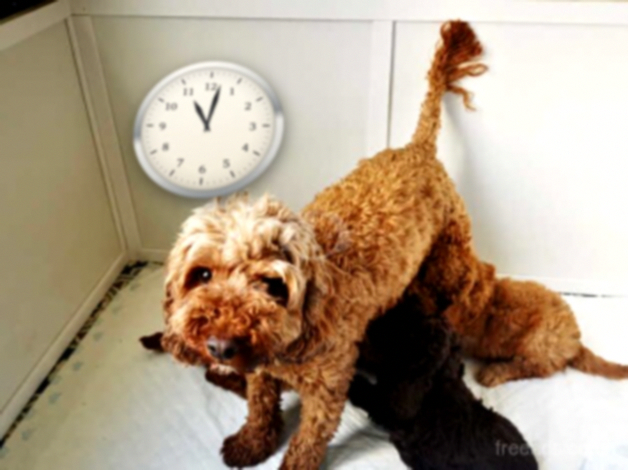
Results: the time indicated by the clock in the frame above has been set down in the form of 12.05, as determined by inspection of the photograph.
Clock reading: 11.02
